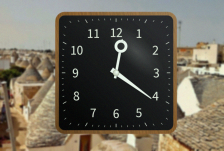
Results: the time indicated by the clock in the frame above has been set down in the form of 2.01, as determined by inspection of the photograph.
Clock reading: 12.21
